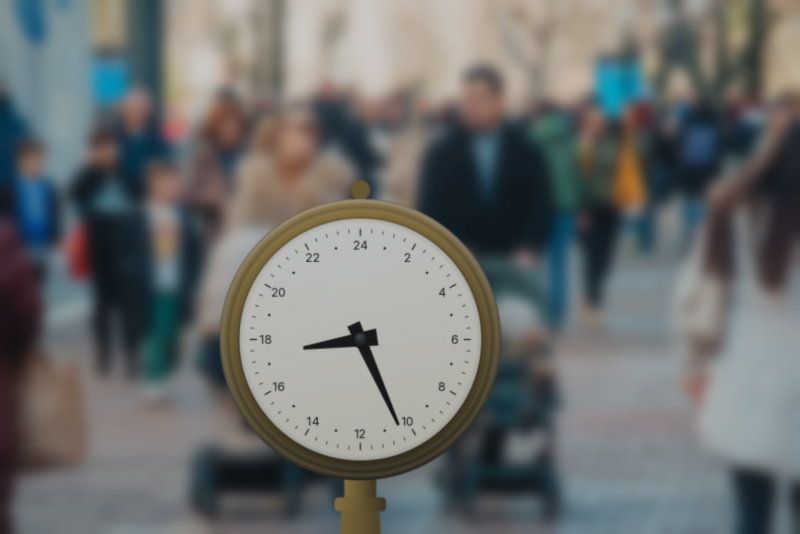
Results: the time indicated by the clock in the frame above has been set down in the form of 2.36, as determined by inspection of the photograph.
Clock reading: 17.26
